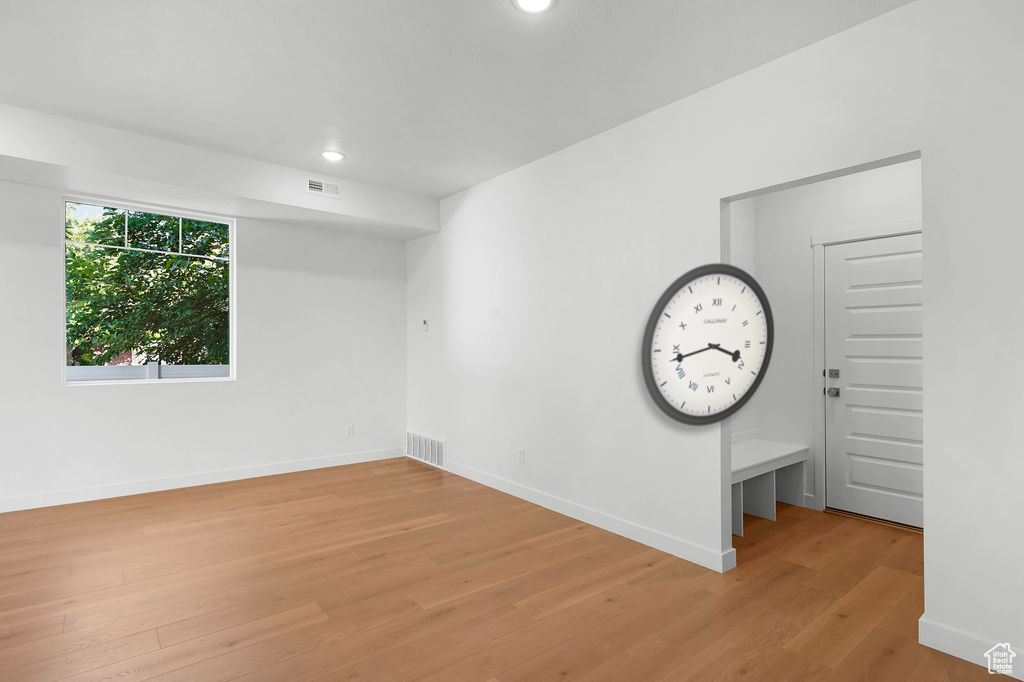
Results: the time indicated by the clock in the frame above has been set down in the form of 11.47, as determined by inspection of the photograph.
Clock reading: 3.43
